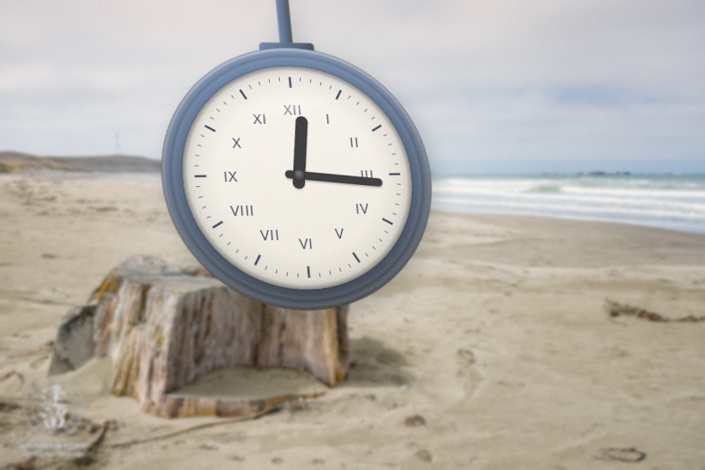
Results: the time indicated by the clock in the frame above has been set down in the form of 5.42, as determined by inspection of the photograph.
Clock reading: 12.16
